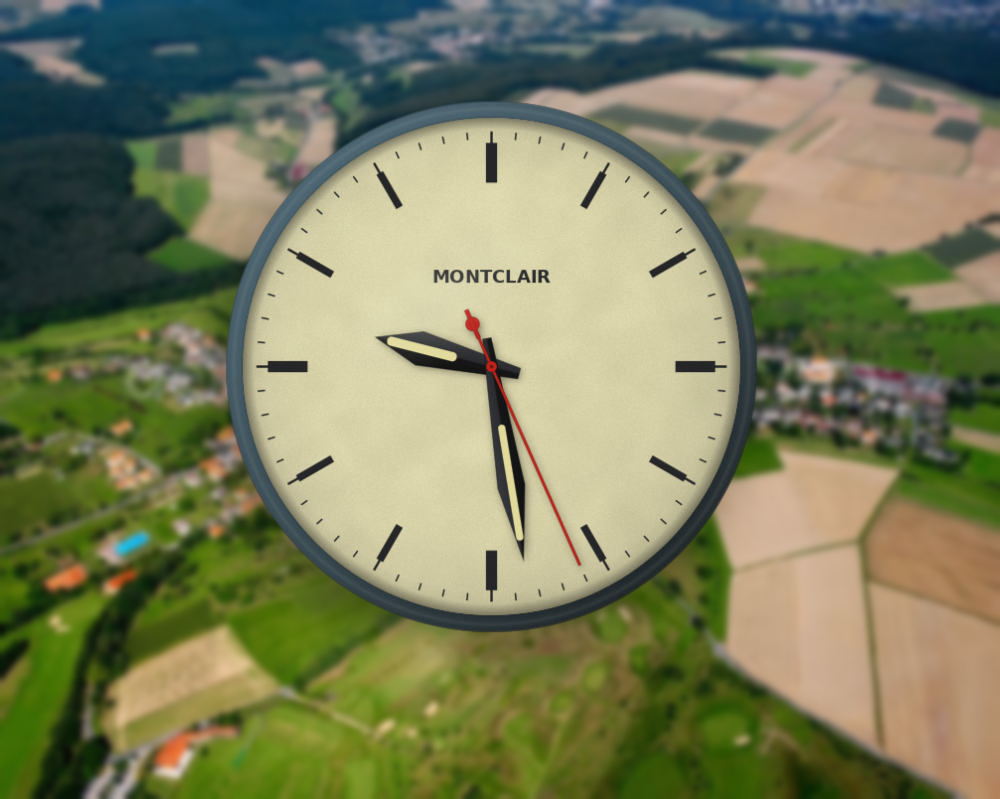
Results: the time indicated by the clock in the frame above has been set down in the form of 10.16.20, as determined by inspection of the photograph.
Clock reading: 9.28.26
